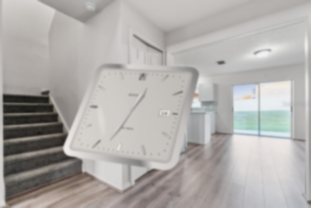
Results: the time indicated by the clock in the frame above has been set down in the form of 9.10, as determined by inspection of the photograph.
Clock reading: 12.33
